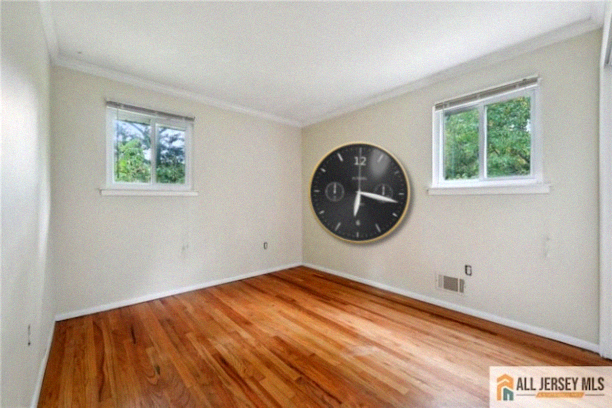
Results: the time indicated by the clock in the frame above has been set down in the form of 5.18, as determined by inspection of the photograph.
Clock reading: 6.17
